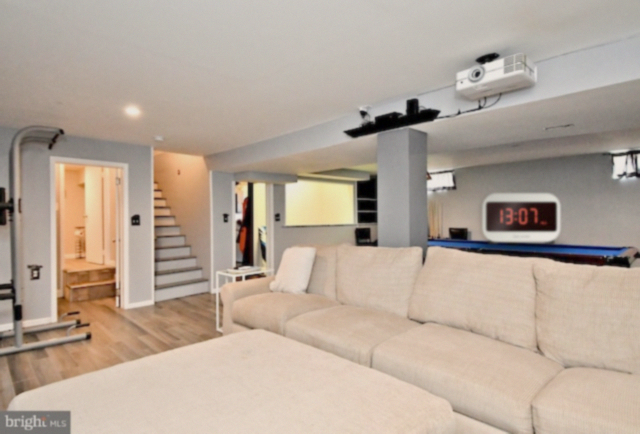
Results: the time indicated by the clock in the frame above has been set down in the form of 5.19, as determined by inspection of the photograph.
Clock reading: 13.07
